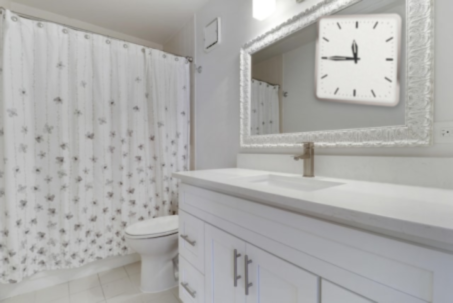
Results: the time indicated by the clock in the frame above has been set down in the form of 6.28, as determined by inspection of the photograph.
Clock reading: 11.45
